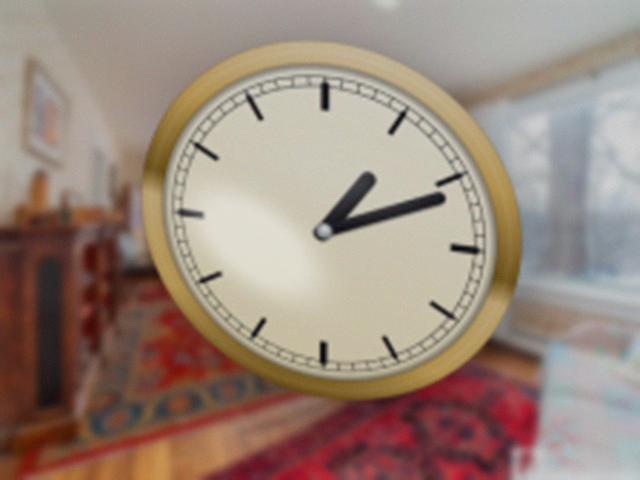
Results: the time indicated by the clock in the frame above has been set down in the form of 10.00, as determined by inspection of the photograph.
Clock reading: 1.11
